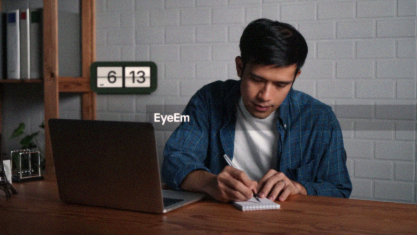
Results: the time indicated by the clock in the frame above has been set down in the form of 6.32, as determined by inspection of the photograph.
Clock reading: 6.13
